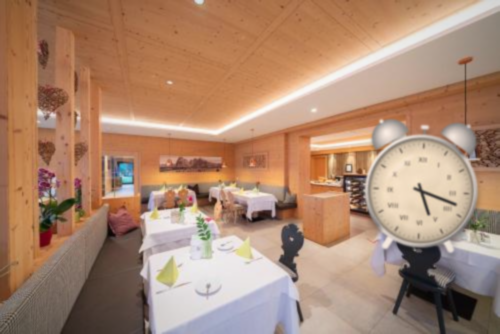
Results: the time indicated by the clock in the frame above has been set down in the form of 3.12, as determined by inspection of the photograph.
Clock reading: 5.18
